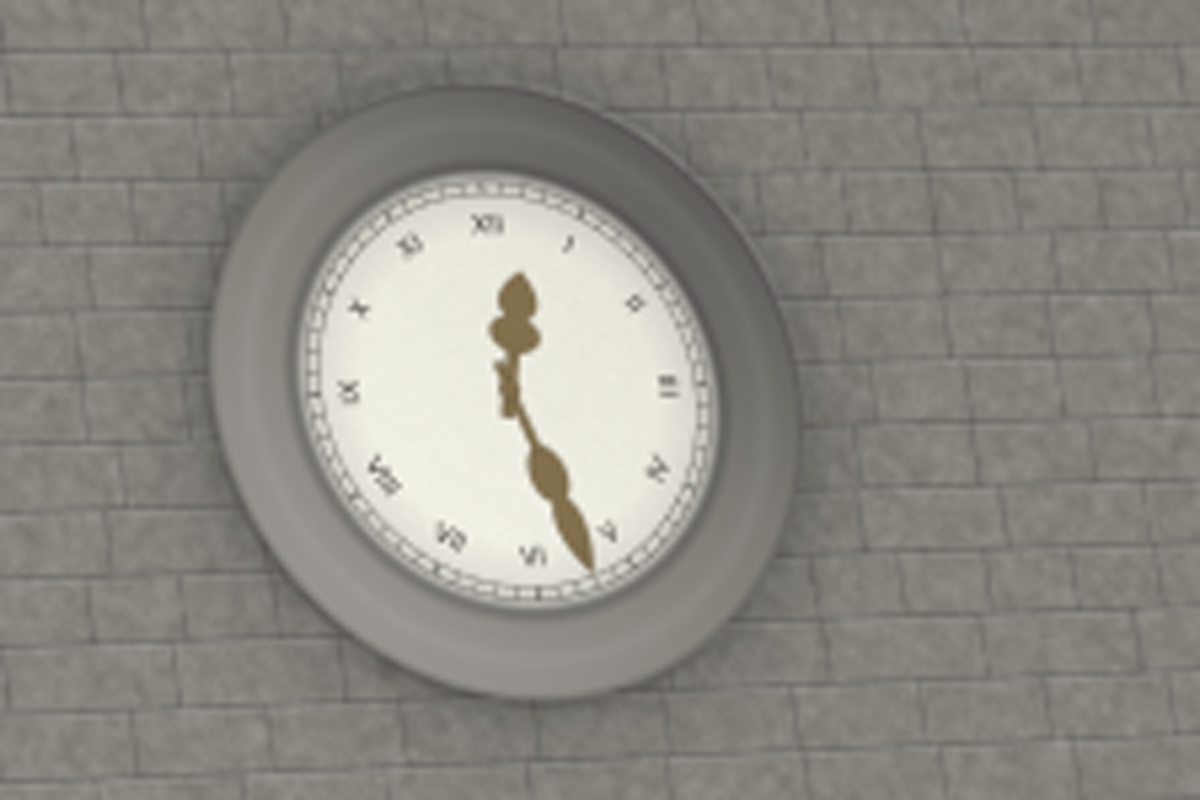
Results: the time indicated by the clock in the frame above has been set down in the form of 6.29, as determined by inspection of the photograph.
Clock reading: 12.27
